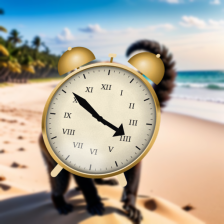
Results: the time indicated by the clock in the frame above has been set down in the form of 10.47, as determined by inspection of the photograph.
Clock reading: 3.51
